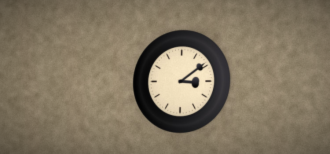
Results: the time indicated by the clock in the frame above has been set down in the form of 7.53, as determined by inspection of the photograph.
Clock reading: 3.09
